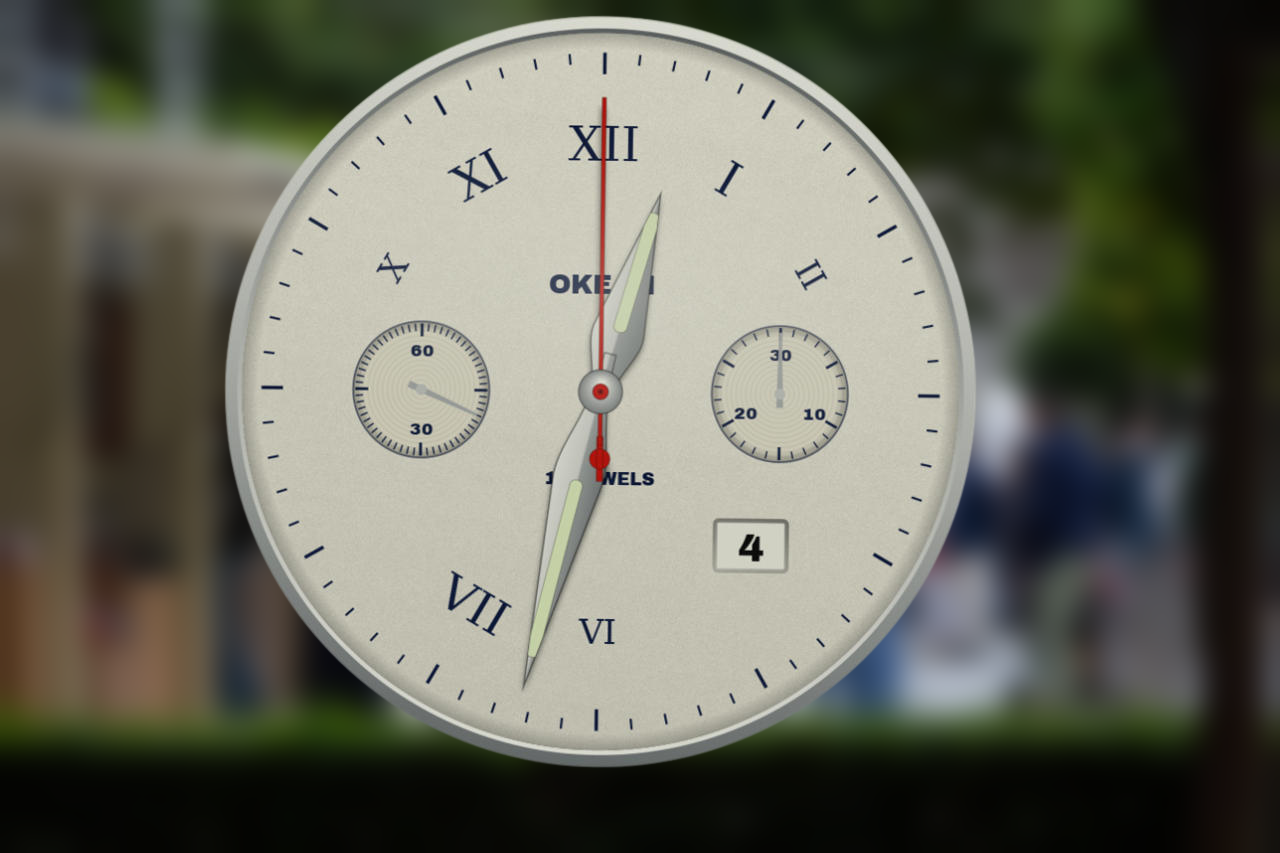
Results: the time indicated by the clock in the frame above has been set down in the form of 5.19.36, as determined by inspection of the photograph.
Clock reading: 12.32.19
